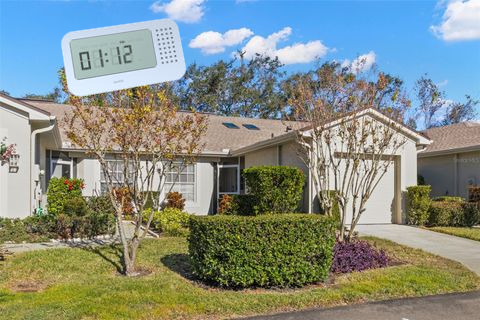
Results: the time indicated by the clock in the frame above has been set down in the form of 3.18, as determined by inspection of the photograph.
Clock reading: 1.12
